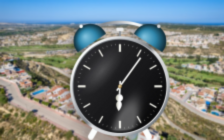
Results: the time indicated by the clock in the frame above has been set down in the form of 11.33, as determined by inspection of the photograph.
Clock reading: 6.06
